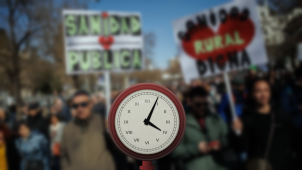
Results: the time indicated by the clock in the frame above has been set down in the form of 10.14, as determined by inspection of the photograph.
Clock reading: 4.04
